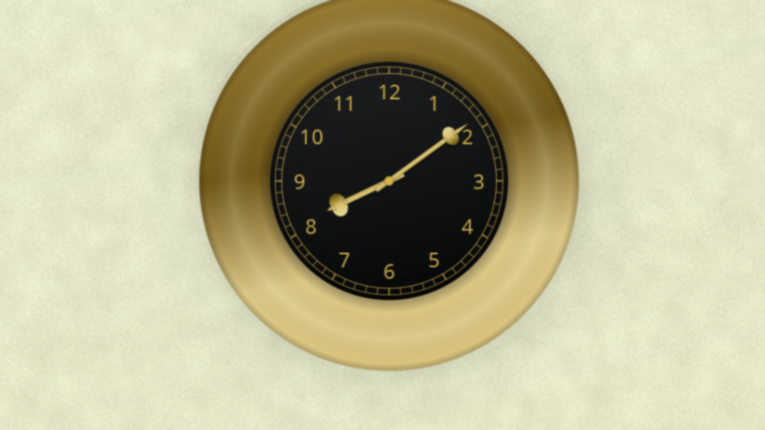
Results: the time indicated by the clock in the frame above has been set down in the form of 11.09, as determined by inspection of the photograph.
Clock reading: 8.09
